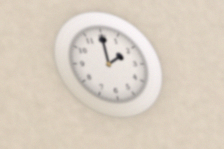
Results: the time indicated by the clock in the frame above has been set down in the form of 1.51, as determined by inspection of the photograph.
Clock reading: 2.00
